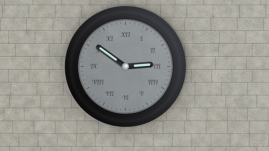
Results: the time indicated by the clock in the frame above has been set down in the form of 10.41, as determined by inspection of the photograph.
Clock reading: 2.51
